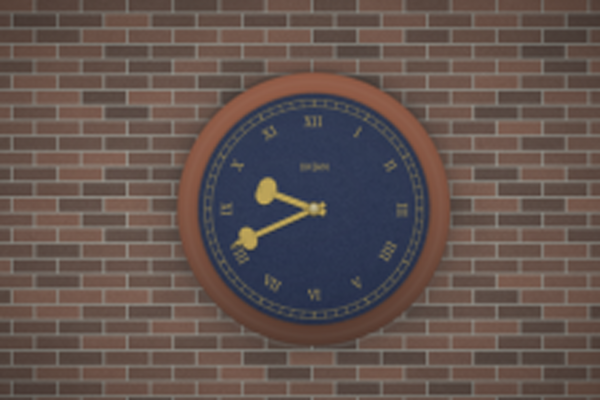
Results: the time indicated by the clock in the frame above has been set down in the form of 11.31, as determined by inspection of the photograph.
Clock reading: 9.41
